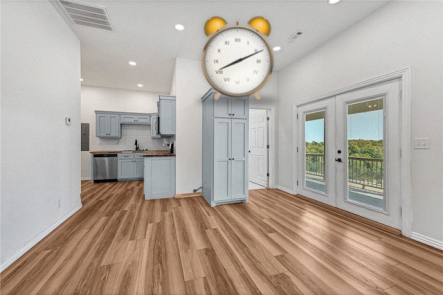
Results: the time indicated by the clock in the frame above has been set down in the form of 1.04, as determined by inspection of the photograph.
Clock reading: 8.11
